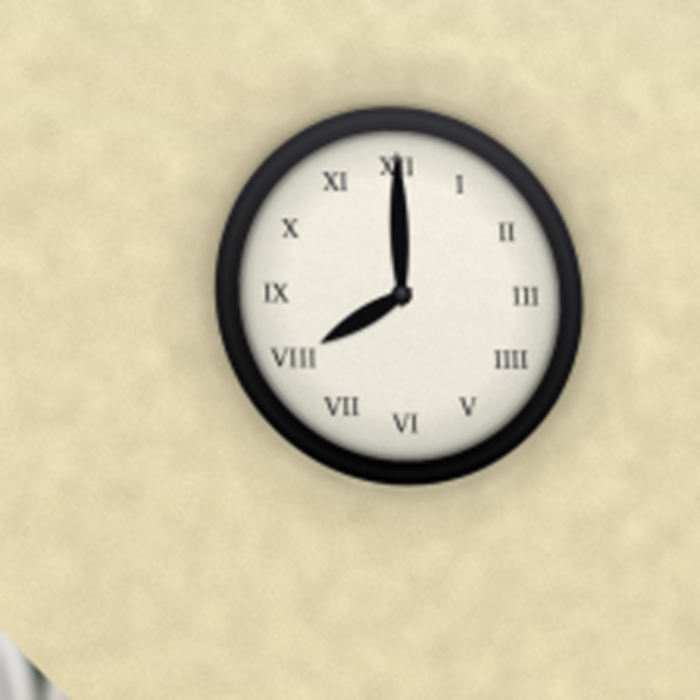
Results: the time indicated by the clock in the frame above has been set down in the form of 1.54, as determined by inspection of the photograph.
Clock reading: 8.00
